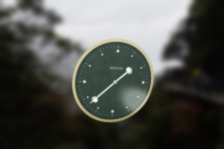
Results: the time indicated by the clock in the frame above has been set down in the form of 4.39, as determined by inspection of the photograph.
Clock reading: 1.38
